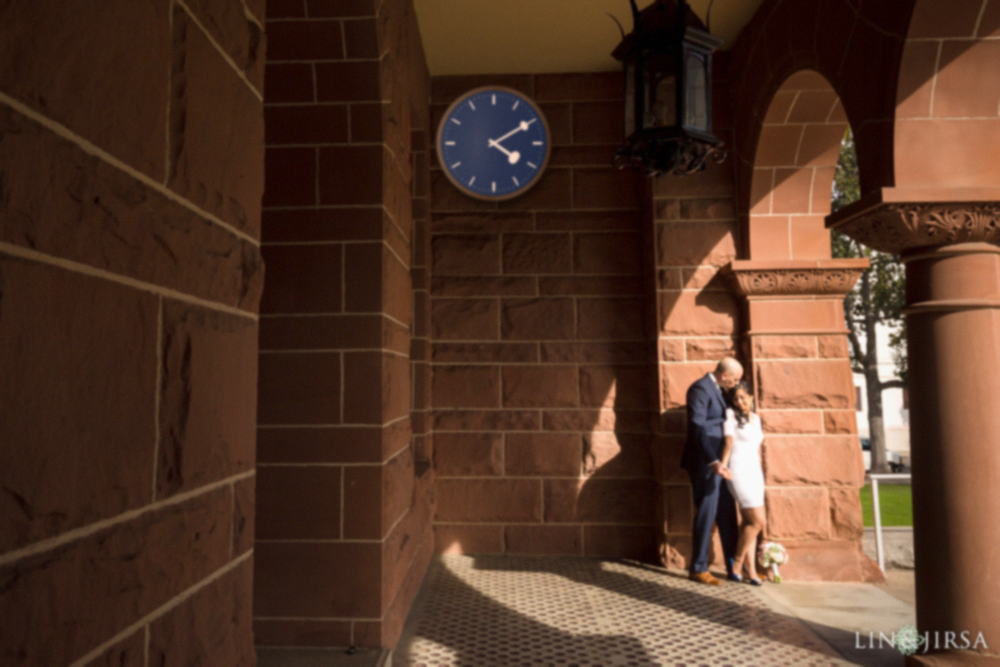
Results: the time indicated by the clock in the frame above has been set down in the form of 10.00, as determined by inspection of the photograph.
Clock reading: 4.10
